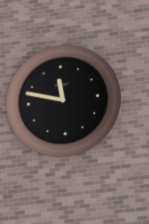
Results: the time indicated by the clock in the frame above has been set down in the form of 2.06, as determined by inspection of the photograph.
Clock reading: 11.48
